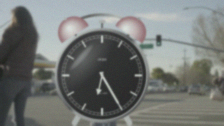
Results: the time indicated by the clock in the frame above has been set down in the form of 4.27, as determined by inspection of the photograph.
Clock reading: 6.25
